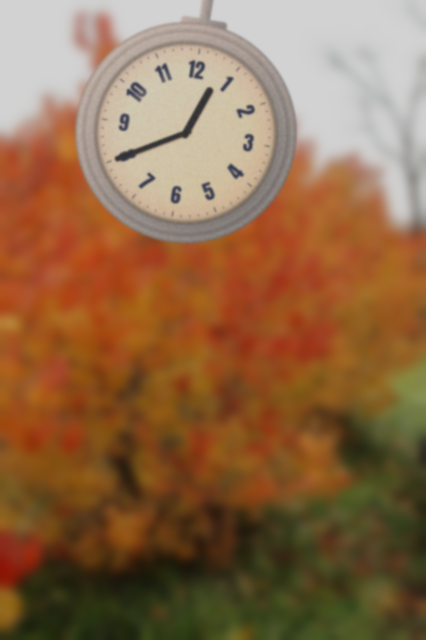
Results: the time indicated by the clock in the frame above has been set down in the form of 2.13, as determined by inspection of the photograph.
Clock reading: 12.40
